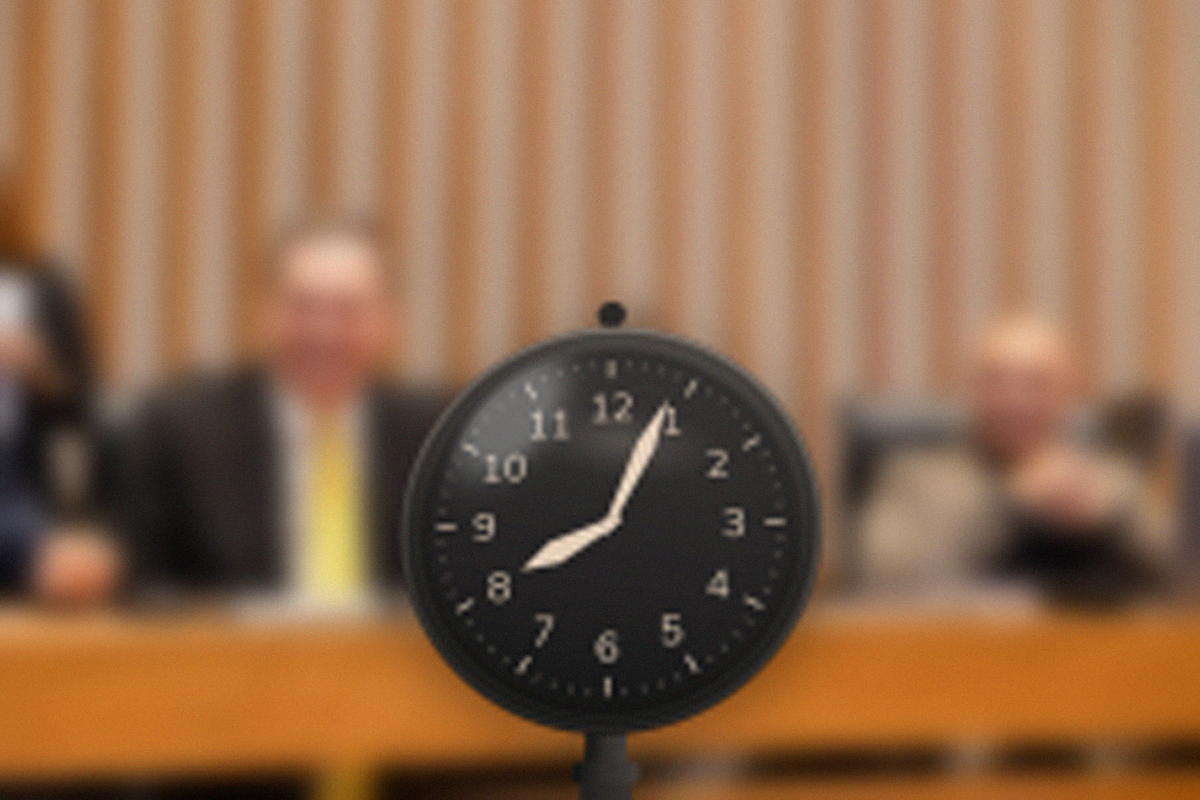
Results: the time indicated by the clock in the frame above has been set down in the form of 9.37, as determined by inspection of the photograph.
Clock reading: 8.04
